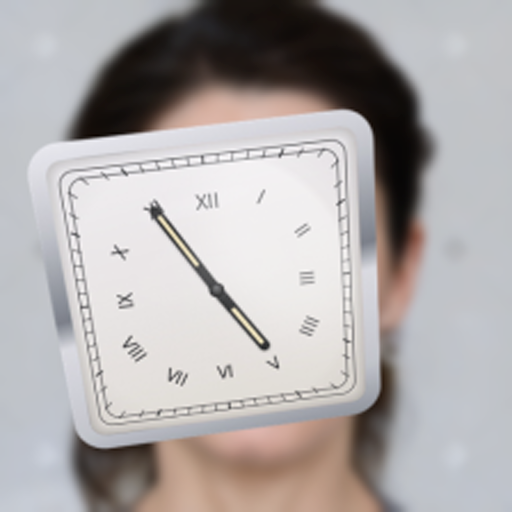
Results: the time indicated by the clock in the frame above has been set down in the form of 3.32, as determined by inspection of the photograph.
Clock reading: 4.55
